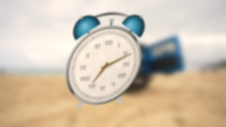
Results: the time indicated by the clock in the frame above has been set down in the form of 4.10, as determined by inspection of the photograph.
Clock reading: 7.11
